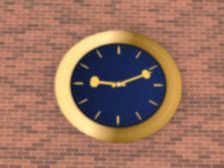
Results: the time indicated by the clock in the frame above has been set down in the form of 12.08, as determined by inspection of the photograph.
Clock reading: 9.11
